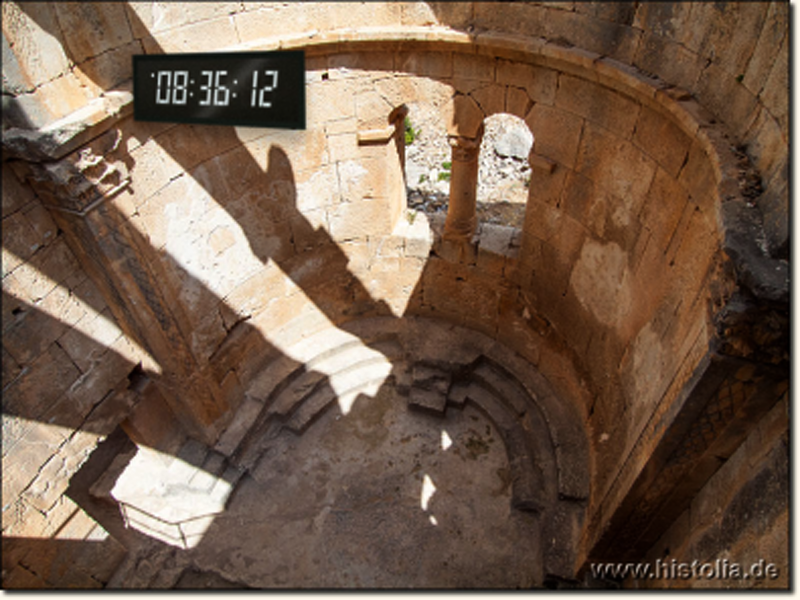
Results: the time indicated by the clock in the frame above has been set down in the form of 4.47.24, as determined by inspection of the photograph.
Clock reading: 8.36.12
